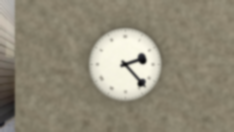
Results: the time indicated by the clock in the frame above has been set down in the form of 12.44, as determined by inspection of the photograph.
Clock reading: 2.23
